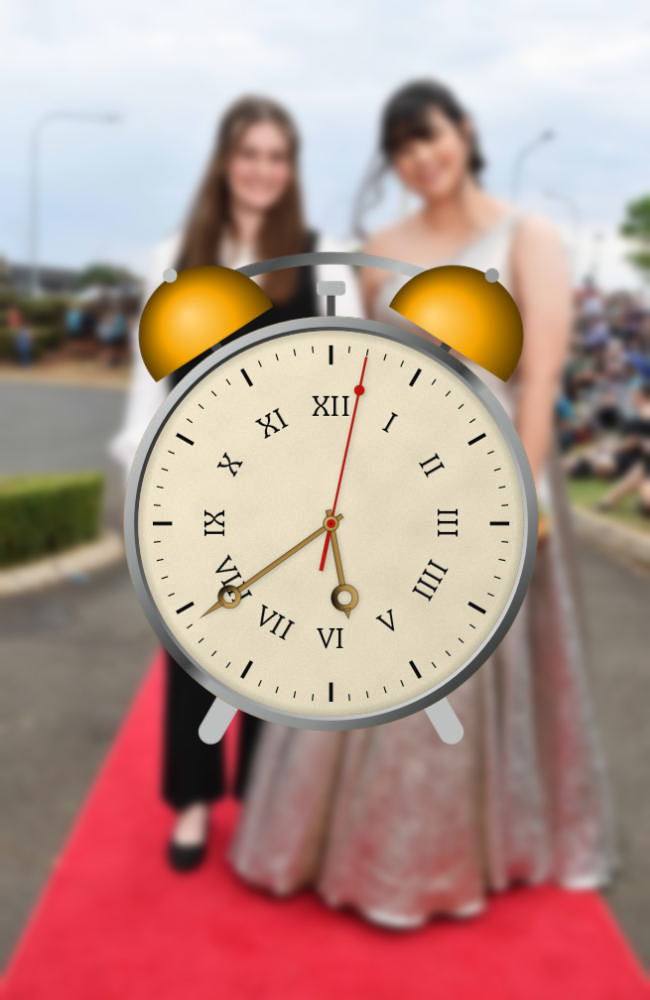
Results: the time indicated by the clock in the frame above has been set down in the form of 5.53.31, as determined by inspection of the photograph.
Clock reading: 5.39.02
